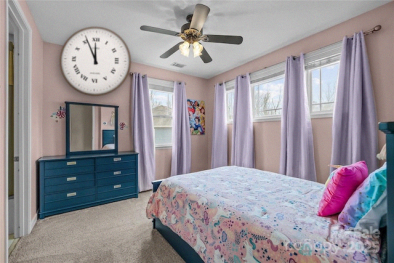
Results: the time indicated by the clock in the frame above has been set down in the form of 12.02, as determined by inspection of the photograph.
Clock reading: 11.56
